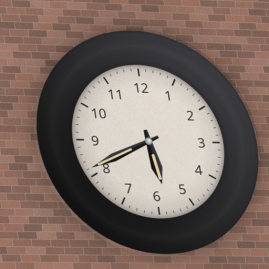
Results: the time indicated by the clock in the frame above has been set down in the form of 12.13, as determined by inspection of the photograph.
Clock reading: 5.41
